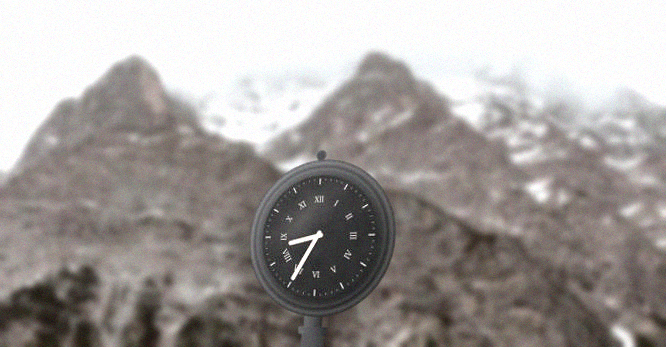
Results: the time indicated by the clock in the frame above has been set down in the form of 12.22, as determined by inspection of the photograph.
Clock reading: 8.35
